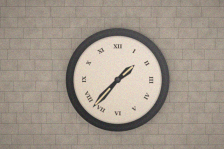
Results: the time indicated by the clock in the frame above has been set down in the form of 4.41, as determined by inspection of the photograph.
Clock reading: 1.37
